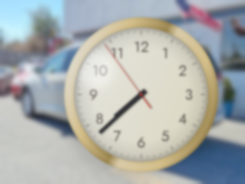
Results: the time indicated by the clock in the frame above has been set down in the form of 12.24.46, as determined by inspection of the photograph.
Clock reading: 7.37.54
